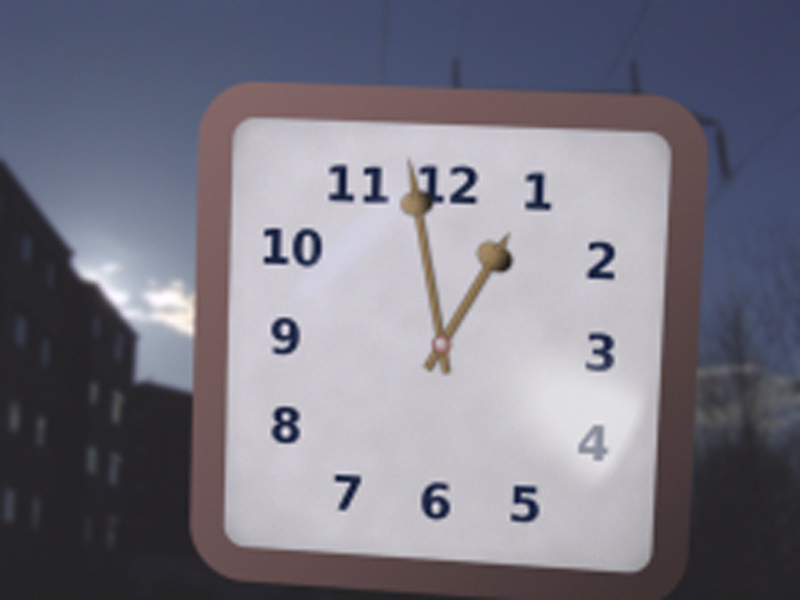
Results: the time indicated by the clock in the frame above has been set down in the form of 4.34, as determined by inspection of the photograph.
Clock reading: 12.58
